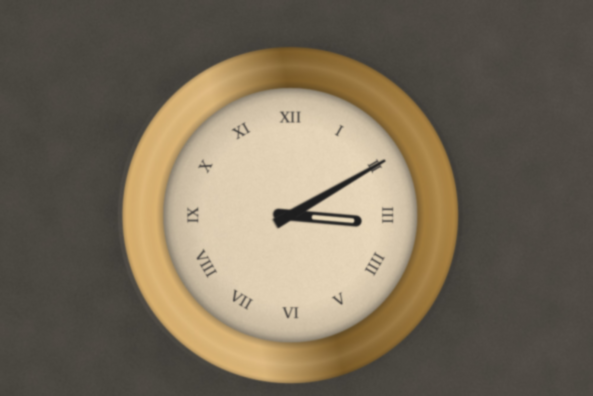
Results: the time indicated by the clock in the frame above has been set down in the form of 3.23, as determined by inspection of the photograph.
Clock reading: 3.10
